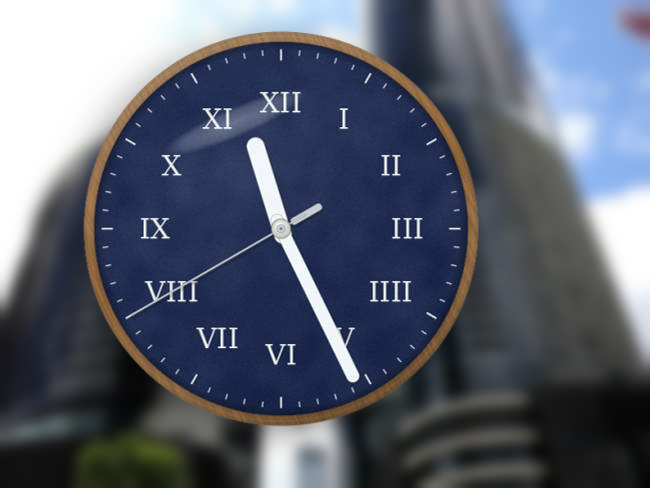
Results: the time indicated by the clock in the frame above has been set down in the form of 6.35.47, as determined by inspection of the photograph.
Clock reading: 11.25.40
